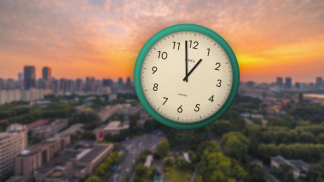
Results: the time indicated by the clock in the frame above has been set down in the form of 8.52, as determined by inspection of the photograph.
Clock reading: 12.58
